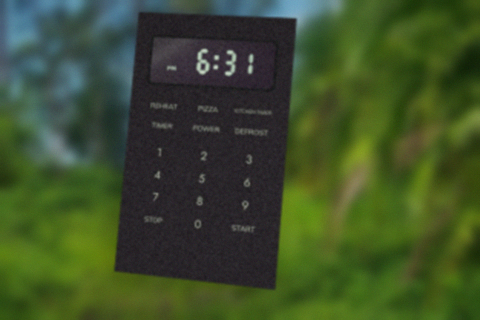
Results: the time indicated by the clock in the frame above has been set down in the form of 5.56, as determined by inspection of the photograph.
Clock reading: 6.31
